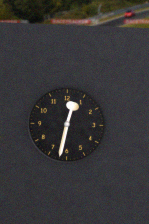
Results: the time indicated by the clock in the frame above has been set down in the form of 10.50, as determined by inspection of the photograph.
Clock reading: 12.32
